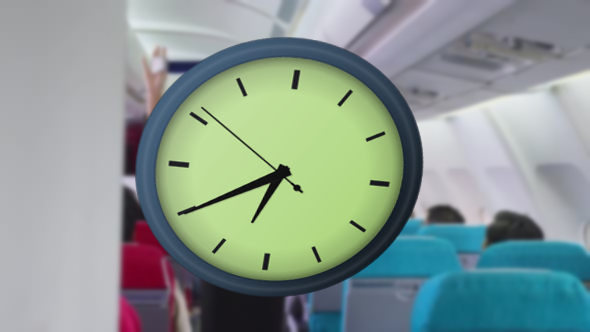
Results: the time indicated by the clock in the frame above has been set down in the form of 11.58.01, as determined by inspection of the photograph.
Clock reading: 6.39.51
